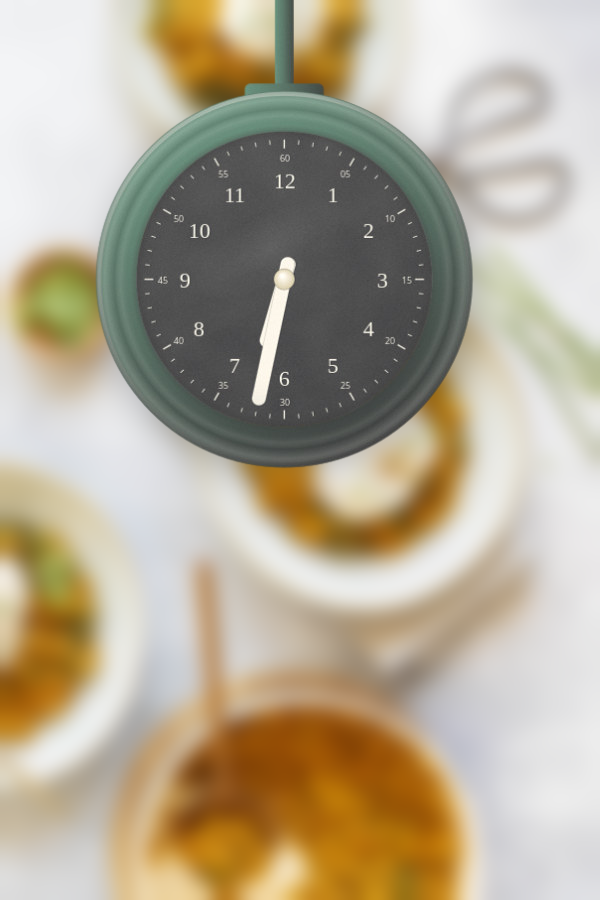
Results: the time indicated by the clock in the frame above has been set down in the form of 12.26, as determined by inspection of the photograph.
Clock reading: 6.32
